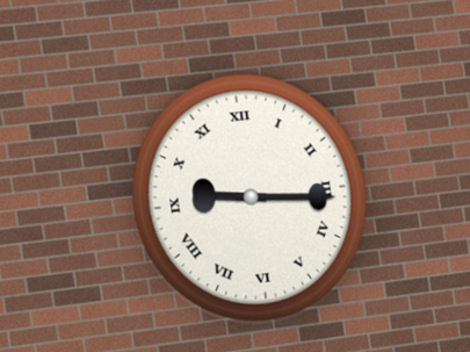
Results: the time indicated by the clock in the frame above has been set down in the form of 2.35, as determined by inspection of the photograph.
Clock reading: 9.16
